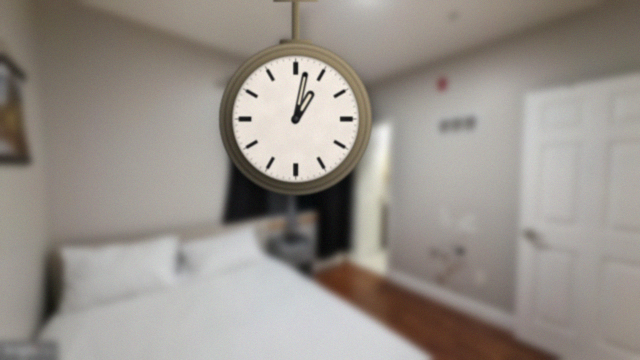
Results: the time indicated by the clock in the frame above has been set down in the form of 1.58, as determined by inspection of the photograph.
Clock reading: 1.02
